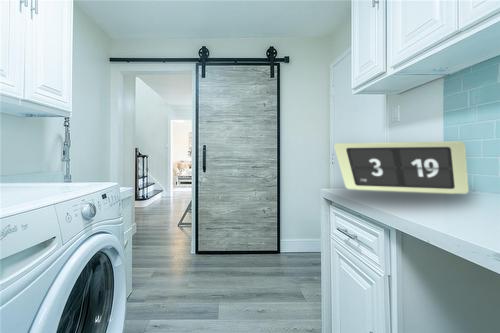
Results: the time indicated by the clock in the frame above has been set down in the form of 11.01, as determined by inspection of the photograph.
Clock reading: 3.19
